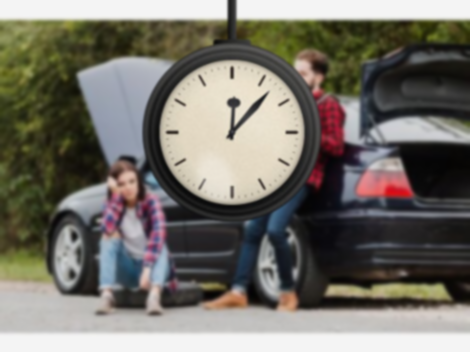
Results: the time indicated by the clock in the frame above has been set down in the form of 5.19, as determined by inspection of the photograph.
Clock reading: 12.07
